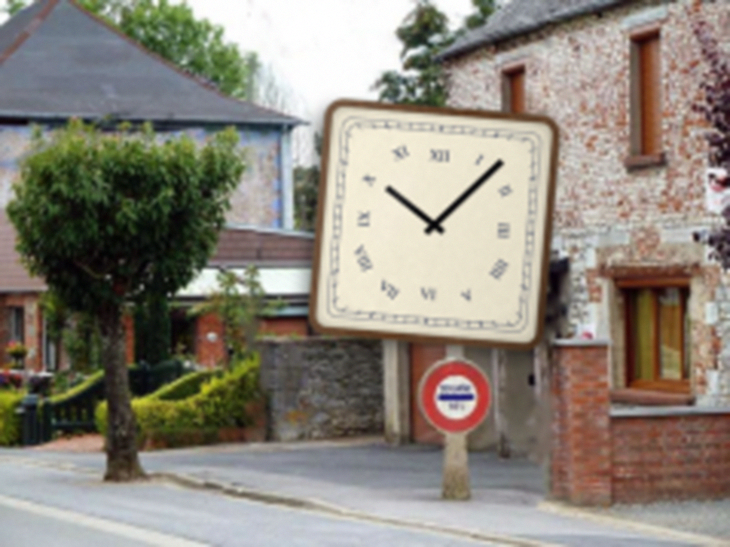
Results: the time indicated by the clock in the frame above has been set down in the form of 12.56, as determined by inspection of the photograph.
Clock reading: 10.07
